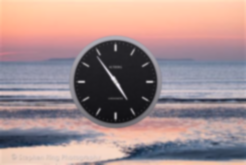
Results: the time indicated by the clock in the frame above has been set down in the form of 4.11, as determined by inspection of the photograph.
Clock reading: 4.54
